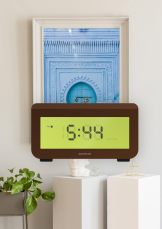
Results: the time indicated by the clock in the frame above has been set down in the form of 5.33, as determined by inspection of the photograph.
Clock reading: 5.44
